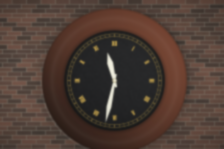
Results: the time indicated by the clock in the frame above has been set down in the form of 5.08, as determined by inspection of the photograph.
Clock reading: 11.32
